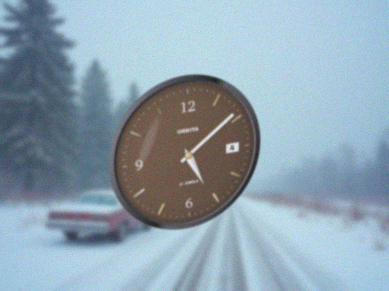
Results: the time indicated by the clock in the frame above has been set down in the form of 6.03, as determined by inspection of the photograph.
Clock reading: 5.09
